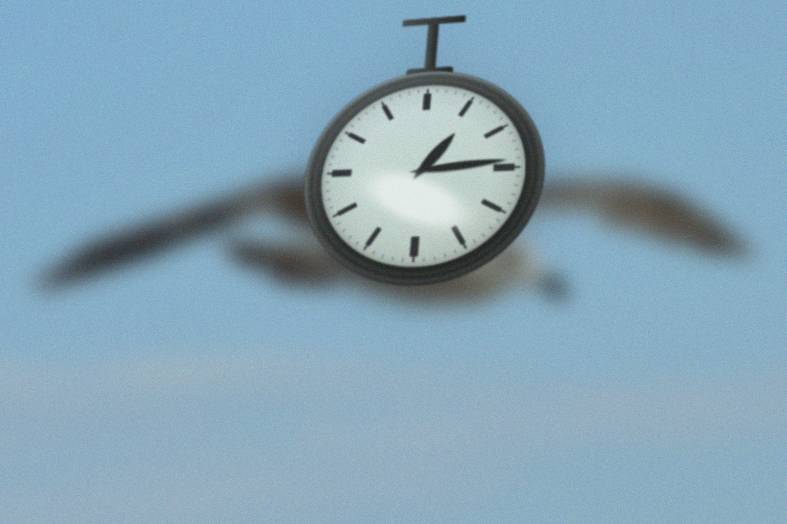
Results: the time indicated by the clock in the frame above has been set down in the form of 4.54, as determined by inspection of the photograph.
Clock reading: 1.14
